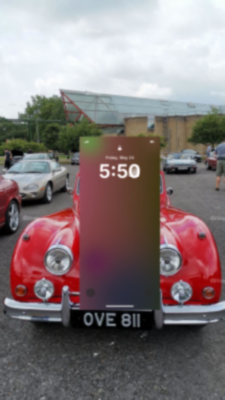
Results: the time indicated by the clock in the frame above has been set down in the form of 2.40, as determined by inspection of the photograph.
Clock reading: 5.50
